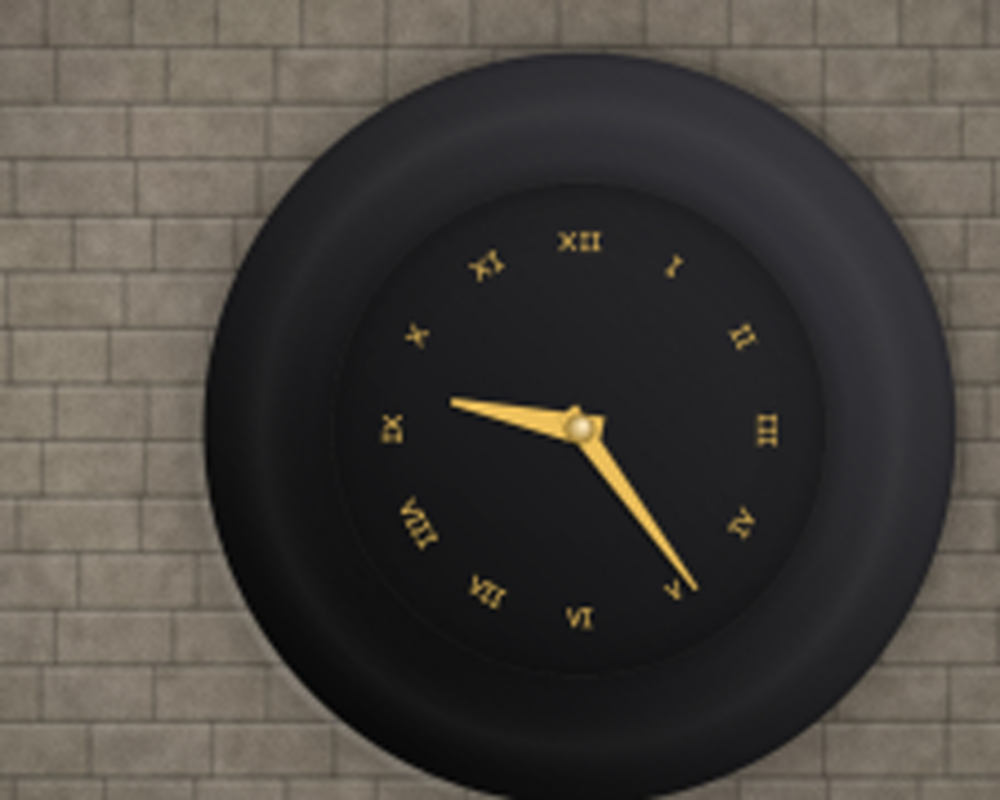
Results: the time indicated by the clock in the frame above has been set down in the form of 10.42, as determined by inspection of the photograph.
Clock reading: 9.24
